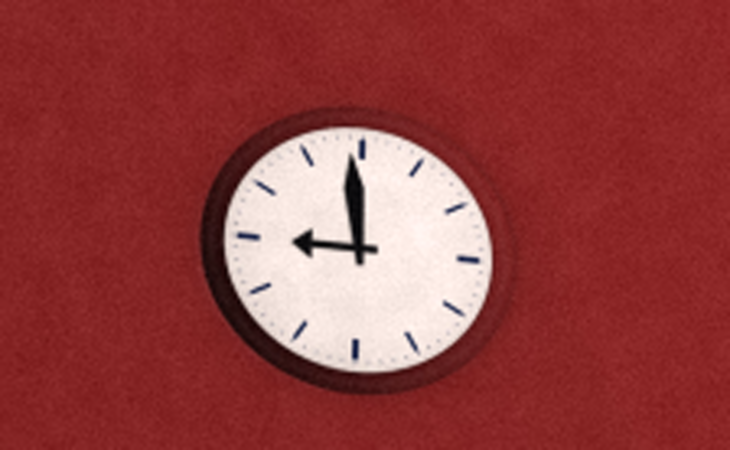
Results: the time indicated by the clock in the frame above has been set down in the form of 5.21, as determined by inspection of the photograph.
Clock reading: 8.59
